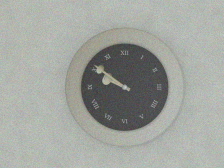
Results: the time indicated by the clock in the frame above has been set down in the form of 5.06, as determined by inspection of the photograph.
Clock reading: 9.51
